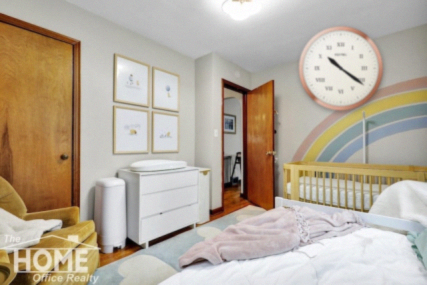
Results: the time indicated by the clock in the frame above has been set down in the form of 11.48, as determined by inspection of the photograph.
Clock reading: 10.21
